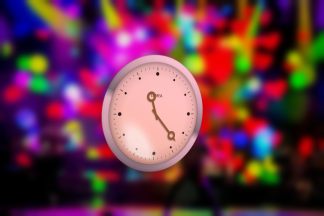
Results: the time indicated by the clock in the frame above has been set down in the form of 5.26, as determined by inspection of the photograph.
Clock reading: 11.23
